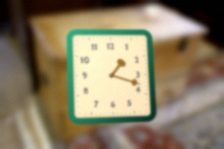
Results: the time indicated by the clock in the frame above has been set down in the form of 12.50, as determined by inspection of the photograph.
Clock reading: 1.18
